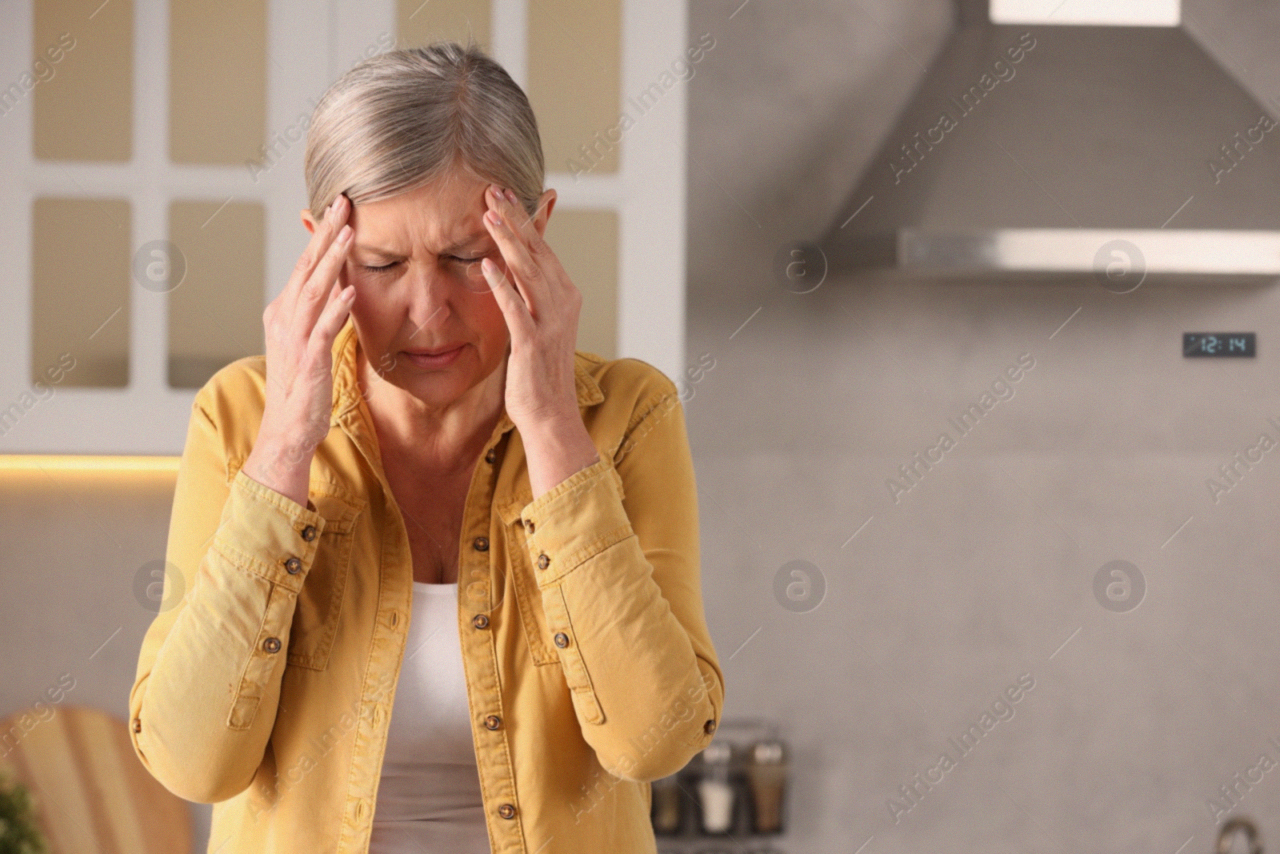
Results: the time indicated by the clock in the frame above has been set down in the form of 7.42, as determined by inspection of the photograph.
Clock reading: 12.14
